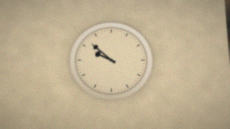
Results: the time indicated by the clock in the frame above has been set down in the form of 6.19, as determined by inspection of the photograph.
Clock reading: 9.52
